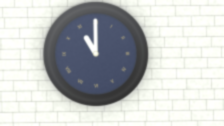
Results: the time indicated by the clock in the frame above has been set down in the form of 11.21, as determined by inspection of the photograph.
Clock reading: 11.00
